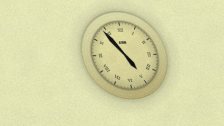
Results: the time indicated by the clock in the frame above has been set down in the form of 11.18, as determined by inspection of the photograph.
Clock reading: 4.54
